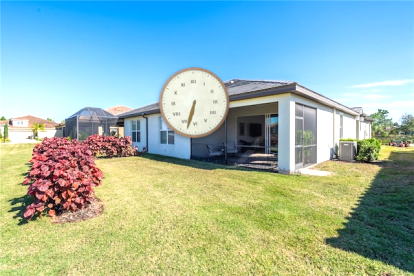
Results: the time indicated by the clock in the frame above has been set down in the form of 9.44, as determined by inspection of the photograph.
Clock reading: 6.33
